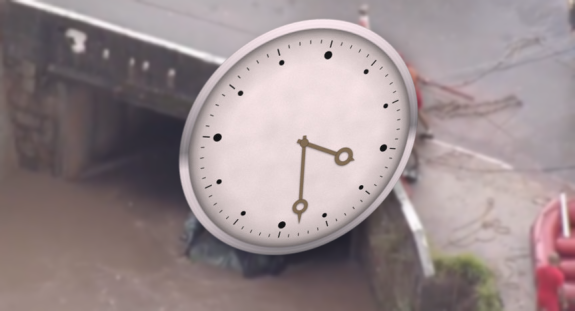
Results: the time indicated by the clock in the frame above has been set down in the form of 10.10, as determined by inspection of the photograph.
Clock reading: 3.28
